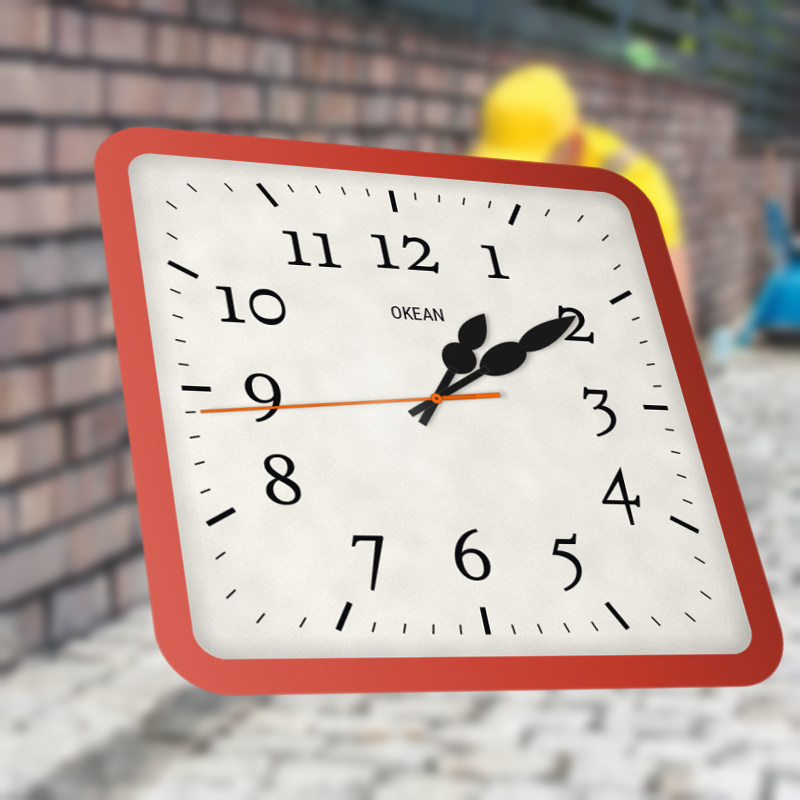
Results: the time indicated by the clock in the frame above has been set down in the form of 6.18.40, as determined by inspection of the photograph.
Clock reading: 1.09.44
